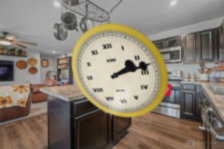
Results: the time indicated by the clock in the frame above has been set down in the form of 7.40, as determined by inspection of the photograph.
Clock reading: 2.13
